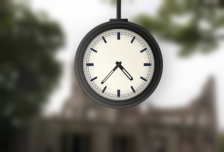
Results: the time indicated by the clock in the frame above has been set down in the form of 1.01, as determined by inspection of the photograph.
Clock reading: 4.37
